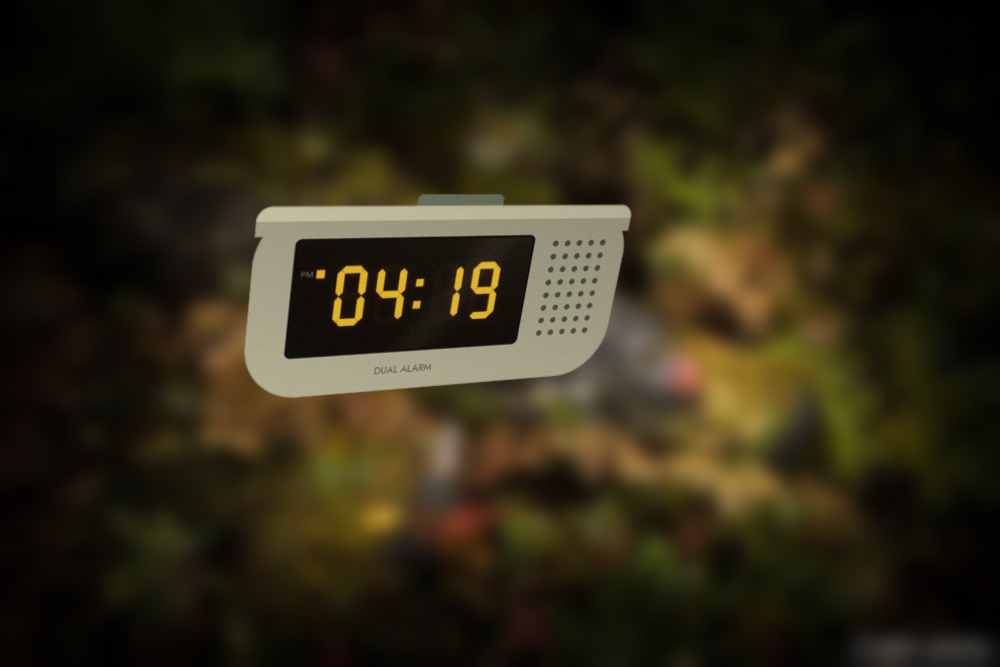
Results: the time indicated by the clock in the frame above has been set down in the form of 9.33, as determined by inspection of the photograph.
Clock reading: 4.19
